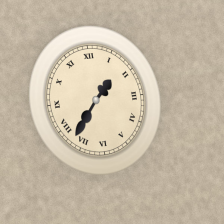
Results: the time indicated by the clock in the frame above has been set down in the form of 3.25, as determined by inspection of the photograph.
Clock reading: 1.37
